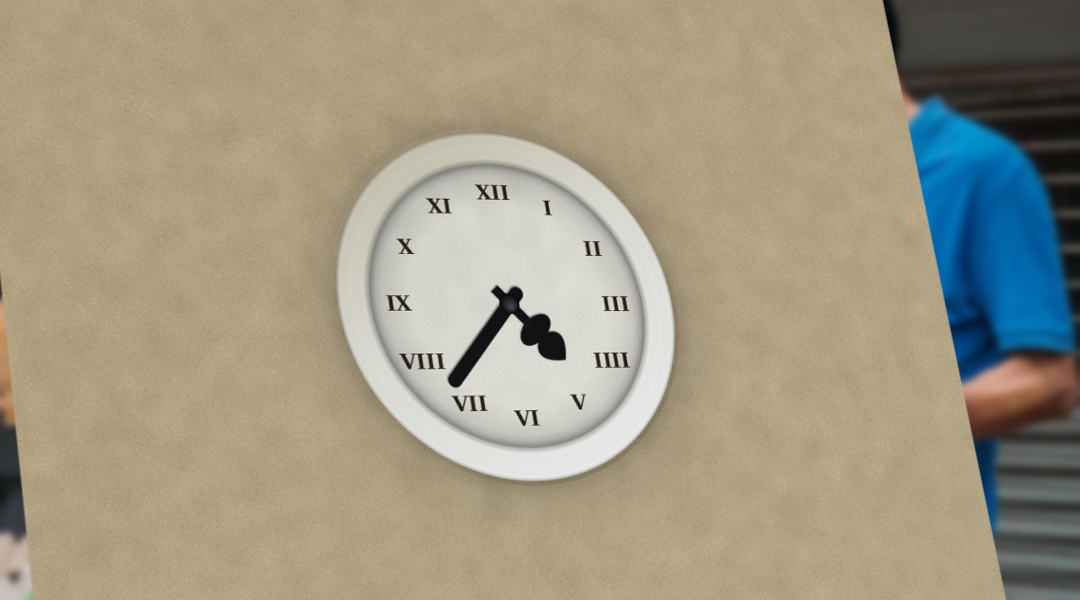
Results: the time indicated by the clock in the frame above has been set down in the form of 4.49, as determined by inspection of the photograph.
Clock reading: 4.37
